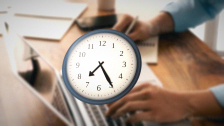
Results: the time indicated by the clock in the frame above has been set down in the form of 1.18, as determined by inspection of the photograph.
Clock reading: 7.25
